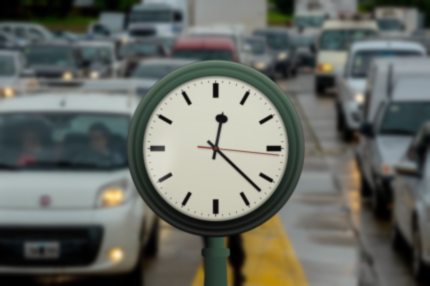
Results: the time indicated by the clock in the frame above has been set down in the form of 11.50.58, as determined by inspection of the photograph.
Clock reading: 12.22.16
